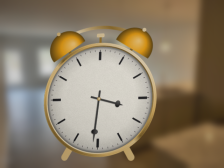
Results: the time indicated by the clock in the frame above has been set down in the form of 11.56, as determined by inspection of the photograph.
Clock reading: 3.31
